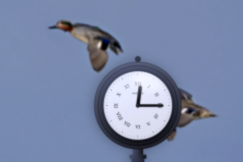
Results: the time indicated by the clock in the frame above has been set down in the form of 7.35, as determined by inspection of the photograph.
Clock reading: 12.15
